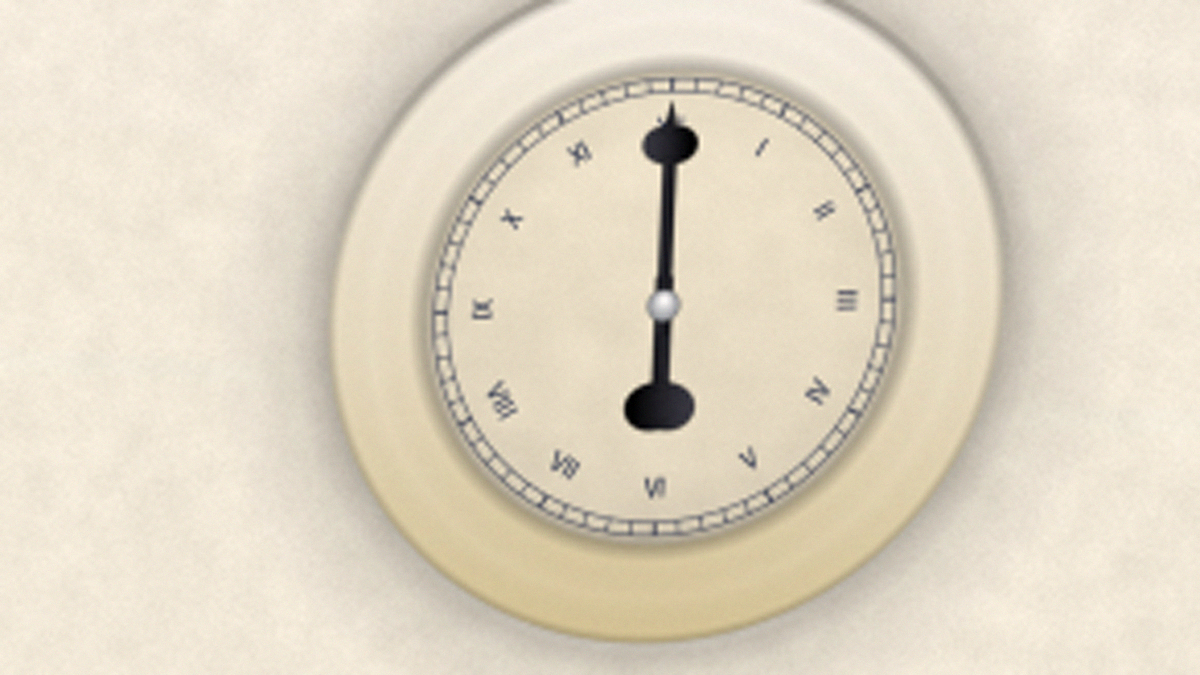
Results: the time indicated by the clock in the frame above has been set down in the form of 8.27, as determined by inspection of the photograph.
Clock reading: 6.00
